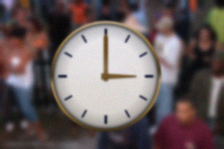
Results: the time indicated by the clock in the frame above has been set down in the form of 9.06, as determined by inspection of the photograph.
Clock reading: 3.00
